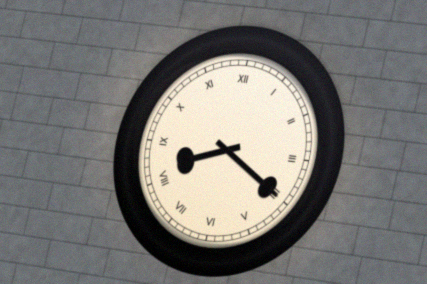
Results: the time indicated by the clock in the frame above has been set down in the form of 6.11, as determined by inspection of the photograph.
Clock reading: 8.20
